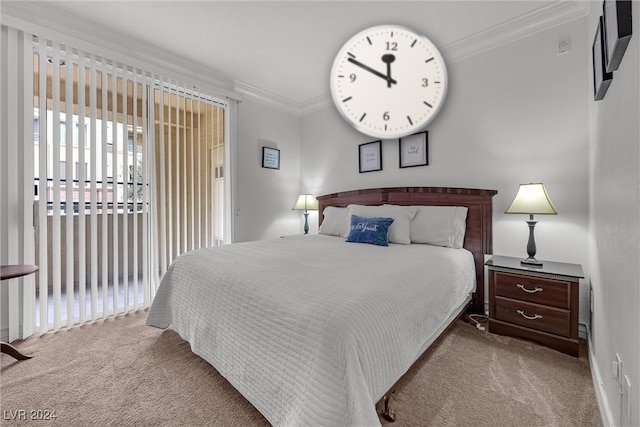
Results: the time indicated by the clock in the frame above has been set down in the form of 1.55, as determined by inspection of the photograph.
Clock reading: 11.49
